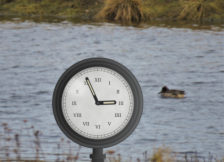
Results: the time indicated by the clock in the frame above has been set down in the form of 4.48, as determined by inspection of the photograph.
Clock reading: 2.56
